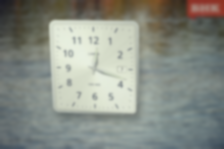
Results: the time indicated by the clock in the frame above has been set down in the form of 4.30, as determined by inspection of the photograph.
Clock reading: 12.18
